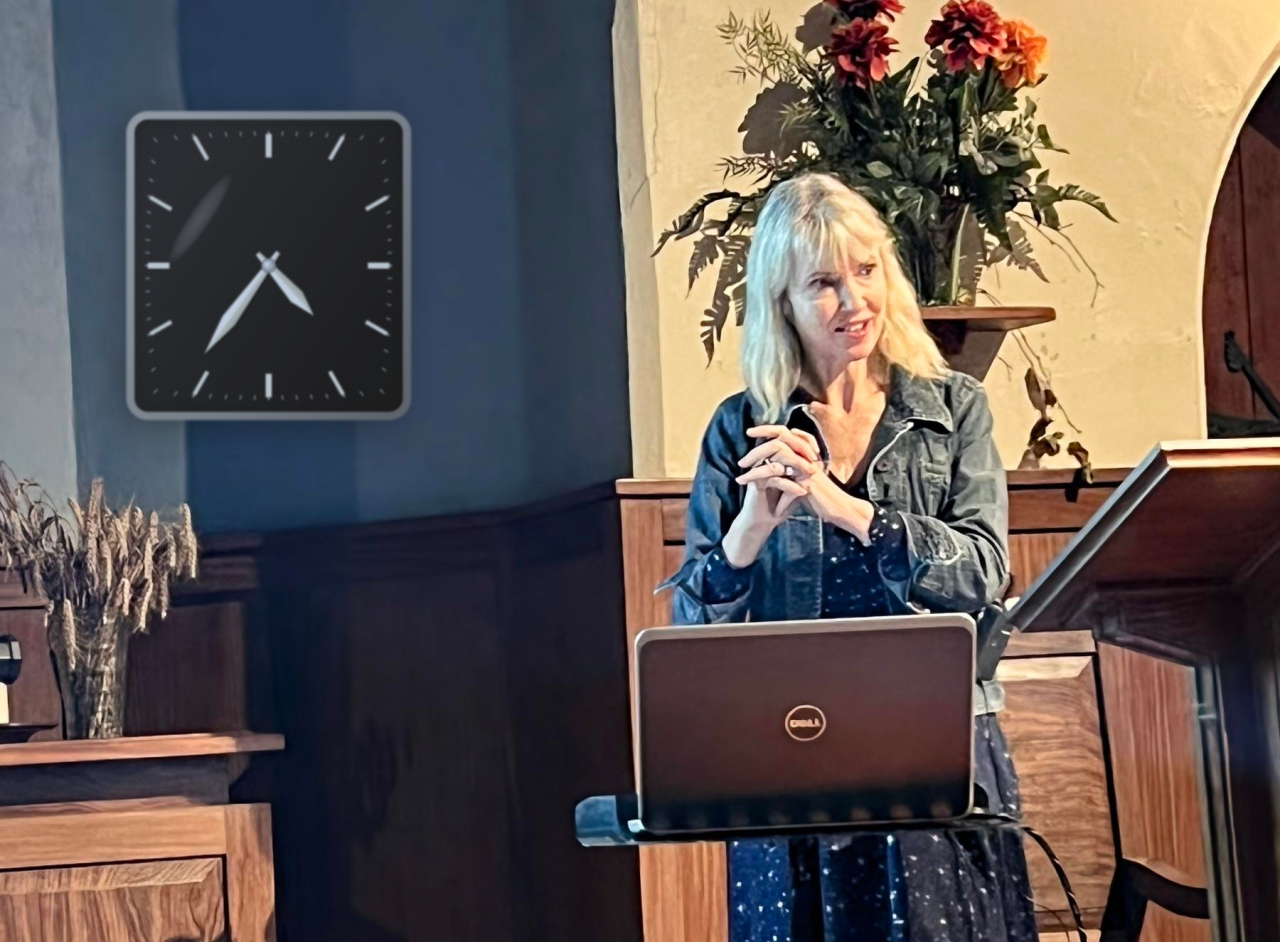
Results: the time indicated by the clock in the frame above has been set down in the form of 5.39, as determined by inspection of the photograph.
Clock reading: 4.36
